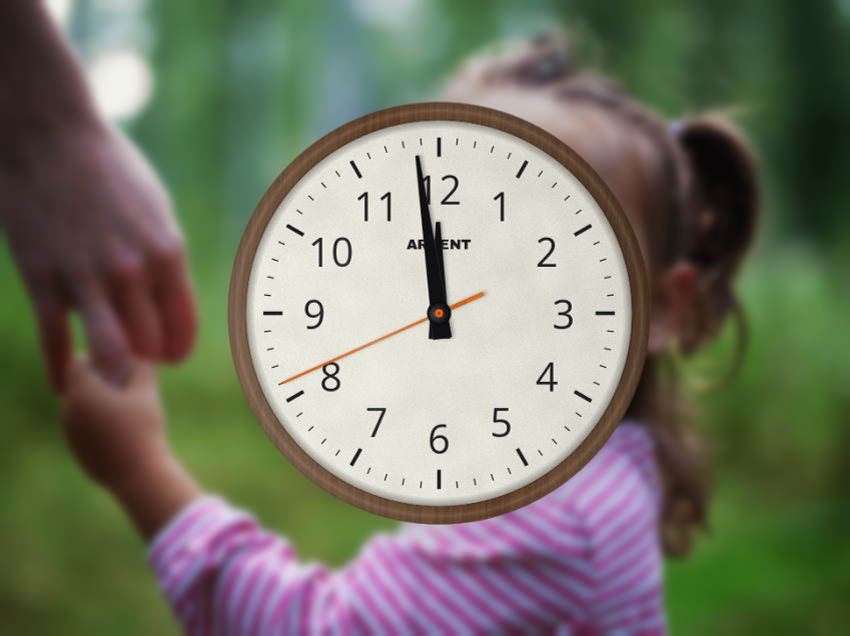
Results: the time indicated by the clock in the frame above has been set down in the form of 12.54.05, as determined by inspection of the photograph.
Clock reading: 11.58.41
